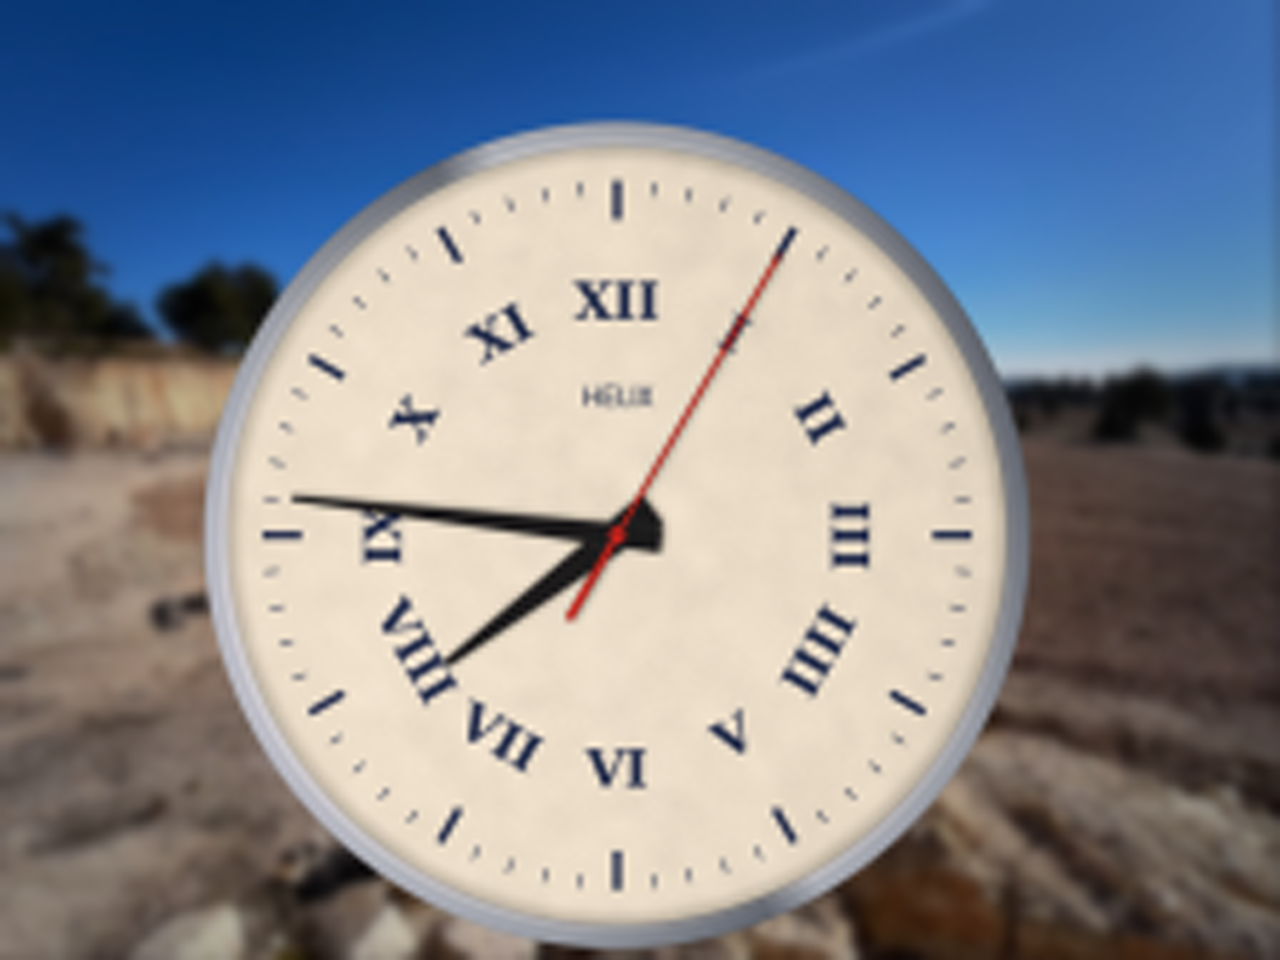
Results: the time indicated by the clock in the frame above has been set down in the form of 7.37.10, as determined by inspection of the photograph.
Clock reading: 7.46.05
